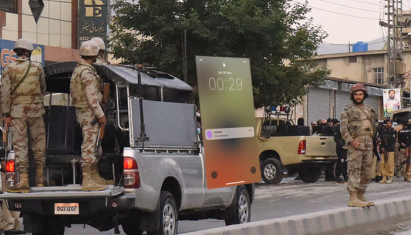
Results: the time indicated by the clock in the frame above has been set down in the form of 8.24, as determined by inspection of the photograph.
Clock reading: 0.29
